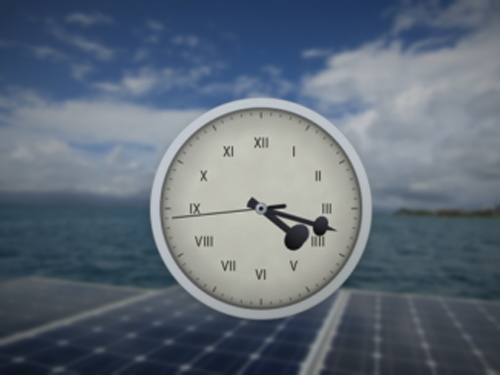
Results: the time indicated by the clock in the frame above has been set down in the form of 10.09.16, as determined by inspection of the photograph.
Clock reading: 4.17.44
